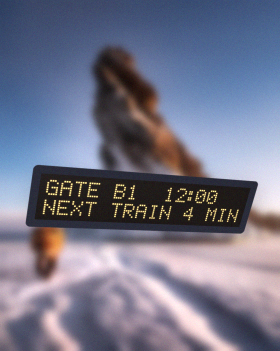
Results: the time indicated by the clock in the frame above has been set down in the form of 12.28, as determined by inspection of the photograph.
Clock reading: 12.00
